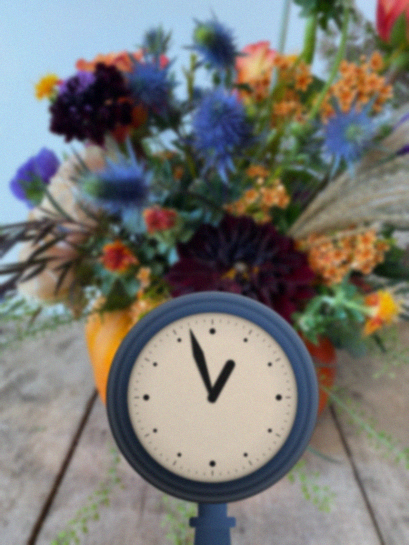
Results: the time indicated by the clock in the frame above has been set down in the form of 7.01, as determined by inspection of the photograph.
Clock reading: 12.57
